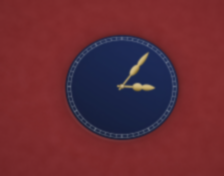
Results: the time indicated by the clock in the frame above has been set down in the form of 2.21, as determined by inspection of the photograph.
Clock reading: 3.06
